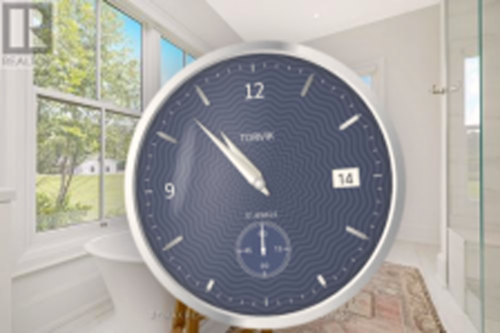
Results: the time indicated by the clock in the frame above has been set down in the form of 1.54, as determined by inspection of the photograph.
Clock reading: 10.53
